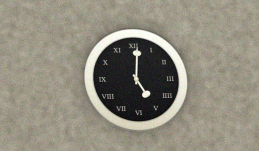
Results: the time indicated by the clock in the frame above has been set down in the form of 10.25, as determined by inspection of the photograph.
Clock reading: 5.01
